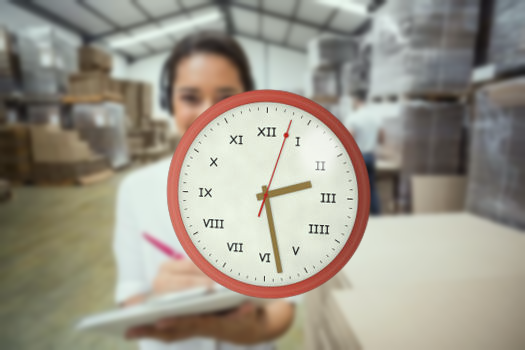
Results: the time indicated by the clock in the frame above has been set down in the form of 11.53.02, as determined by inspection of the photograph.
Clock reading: 2.28.03
